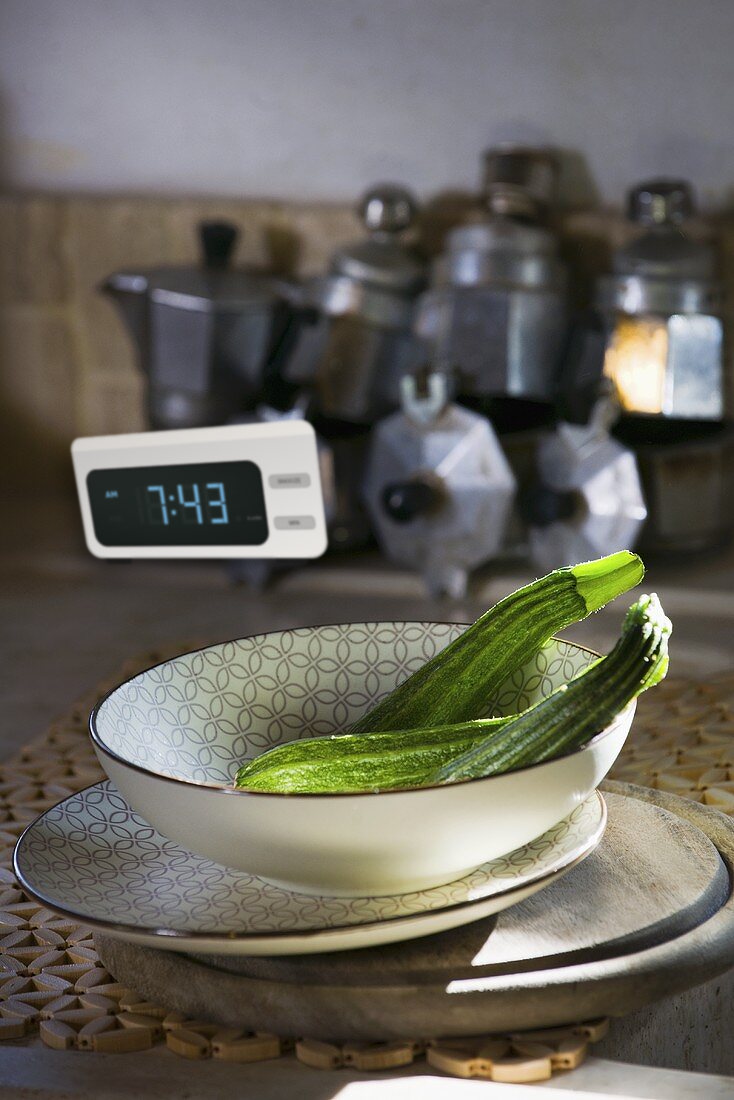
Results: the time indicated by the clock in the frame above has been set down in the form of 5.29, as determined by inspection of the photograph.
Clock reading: 7.43
